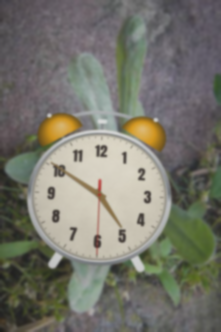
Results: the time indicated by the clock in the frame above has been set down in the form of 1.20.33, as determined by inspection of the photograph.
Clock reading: 4.50.30
